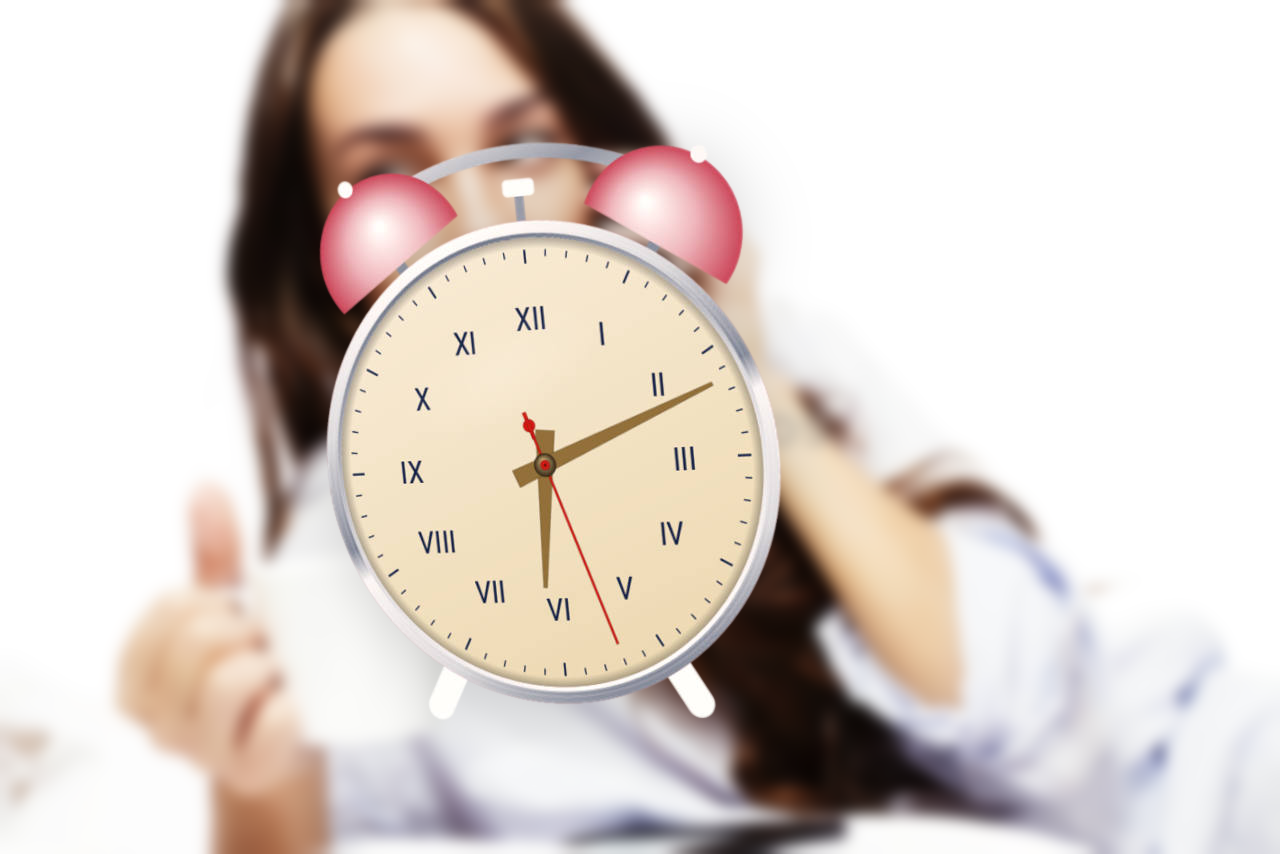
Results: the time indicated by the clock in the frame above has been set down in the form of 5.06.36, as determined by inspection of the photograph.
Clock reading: 6.11.27
